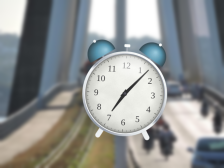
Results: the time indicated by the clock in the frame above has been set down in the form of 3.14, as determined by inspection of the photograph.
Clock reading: 7.07
